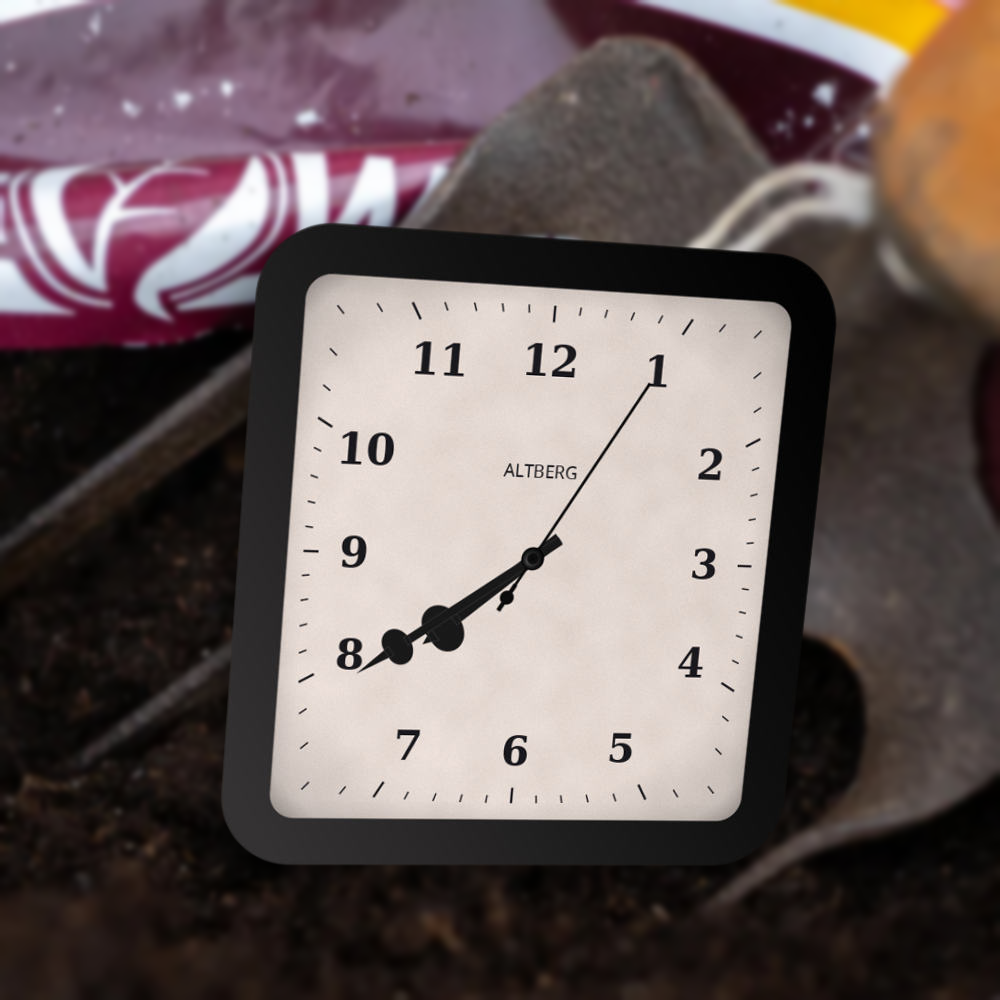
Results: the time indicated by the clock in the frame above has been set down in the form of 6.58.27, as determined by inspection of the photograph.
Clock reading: 7.39.05
